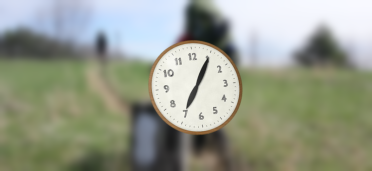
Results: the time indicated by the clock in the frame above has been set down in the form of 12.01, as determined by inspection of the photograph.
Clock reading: 7.05
